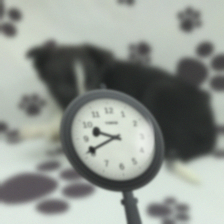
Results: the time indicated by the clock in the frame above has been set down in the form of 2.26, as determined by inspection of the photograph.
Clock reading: 9.41
